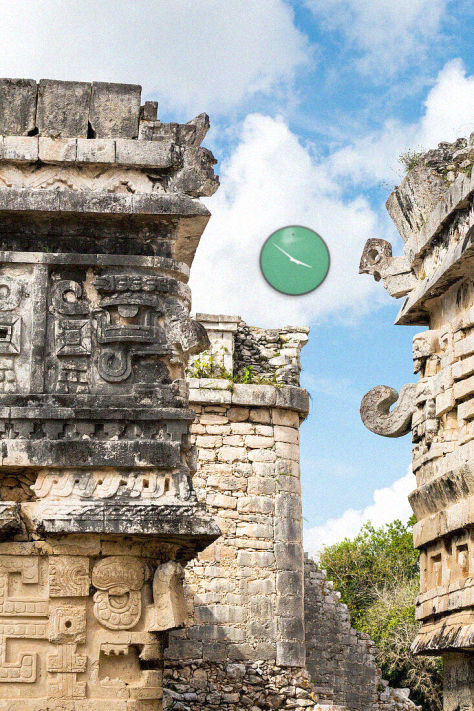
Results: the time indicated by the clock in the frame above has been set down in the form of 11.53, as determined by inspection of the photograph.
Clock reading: 3.52
